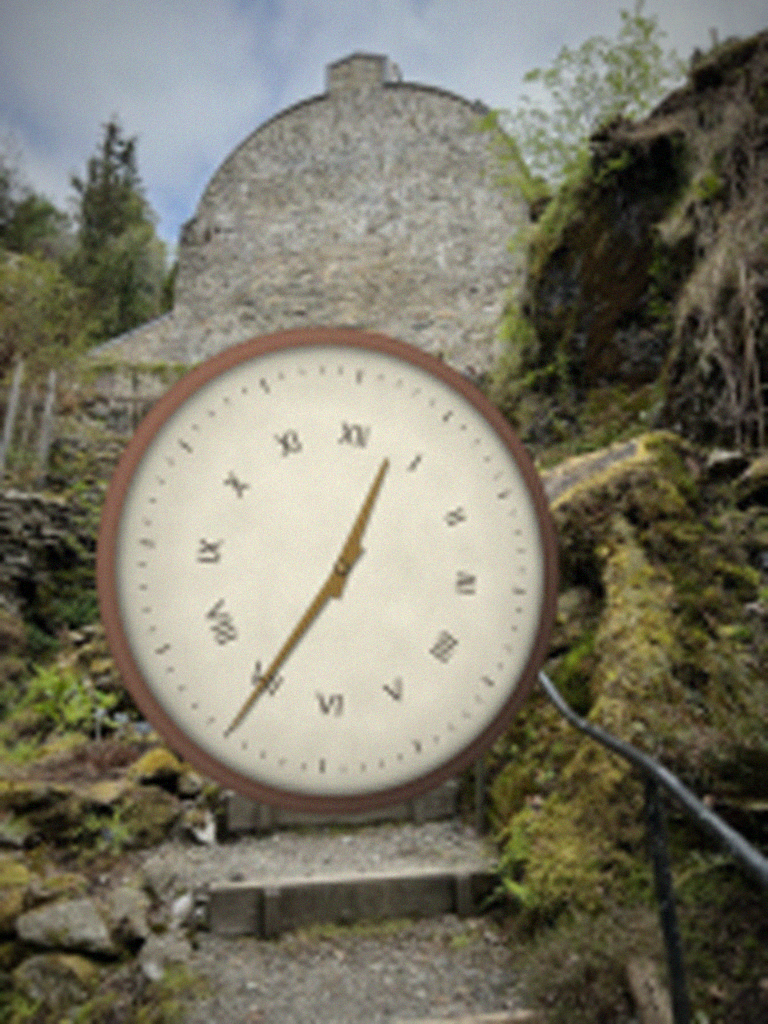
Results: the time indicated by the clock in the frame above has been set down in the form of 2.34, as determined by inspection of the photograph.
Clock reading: 12.35
